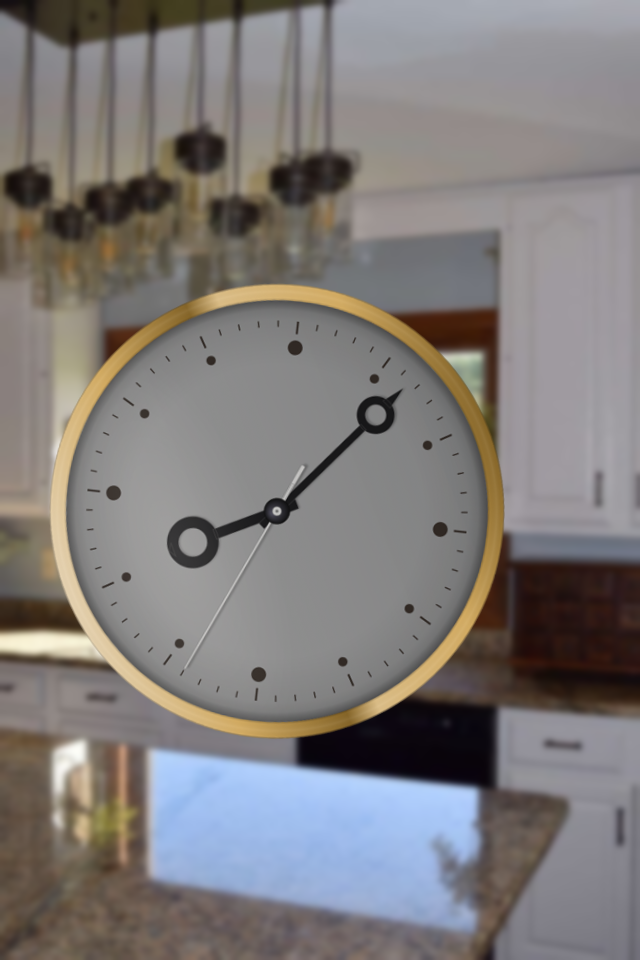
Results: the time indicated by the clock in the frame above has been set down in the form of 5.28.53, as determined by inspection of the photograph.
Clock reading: 8.06.34
